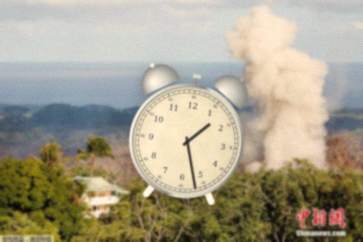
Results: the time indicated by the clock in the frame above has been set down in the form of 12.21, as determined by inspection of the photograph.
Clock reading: 1.27
